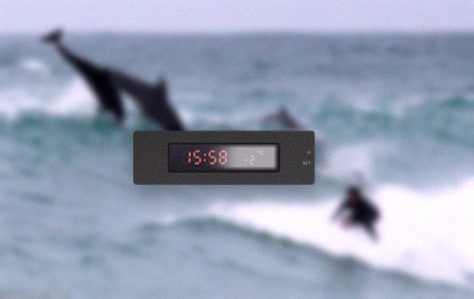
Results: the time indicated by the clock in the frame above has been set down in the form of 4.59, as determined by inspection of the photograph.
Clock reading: 15.58
